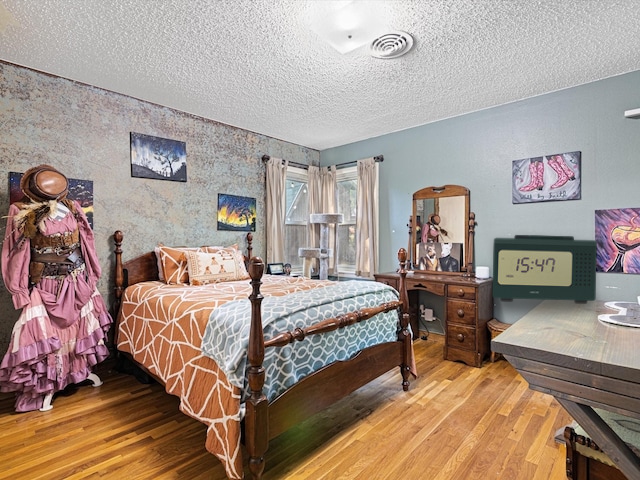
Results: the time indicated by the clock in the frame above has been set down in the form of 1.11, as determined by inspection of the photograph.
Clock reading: 15.47
